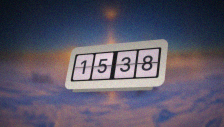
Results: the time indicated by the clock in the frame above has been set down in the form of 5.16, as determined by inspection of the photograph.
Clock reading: 15.38
